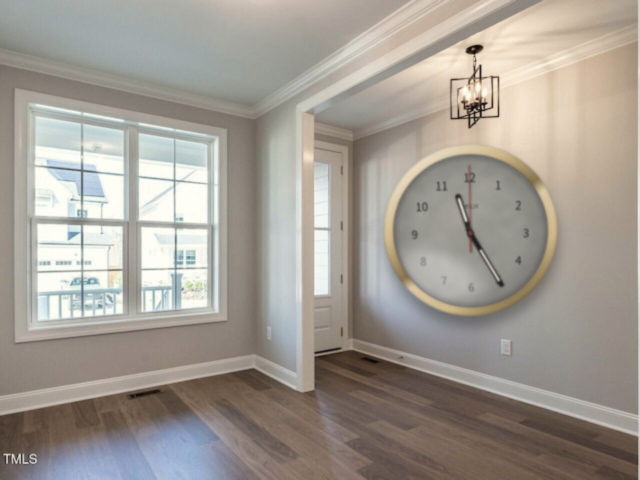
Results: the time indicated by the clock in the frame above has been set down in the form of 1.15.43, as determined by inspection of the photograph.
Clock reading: 11.25.00
